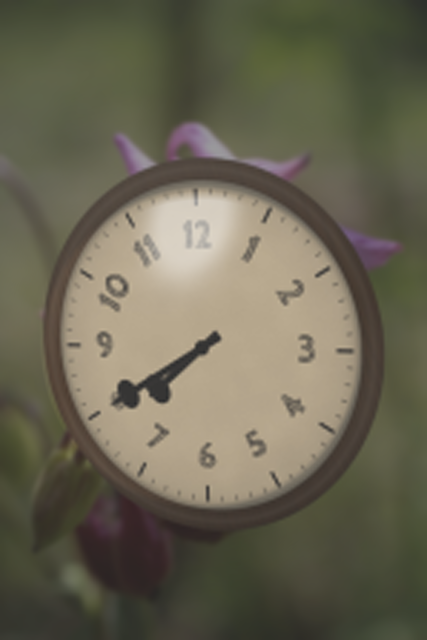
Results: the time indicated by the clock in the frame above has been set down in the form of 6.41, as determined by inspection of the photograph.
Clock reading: 7.40
